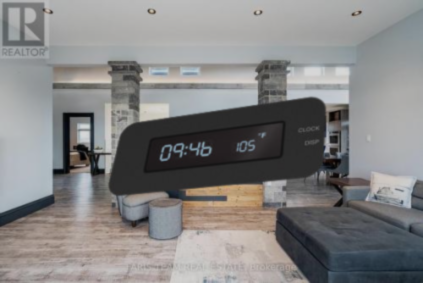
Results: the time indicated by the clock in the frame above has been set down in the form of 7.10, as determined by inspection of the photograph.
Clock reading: 9.46
